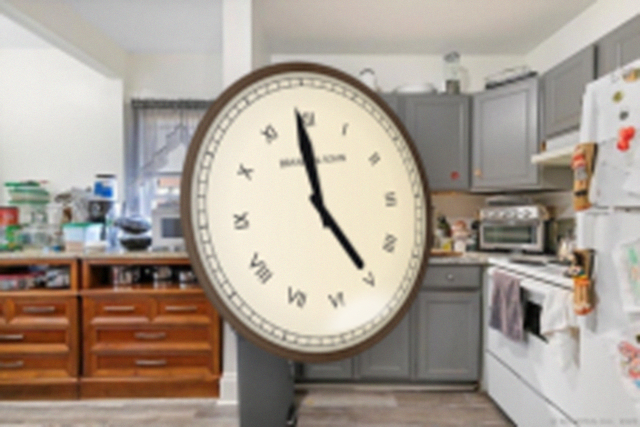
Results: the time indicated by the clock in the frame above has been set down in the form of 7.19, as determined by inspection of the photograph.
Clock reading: 4.59
